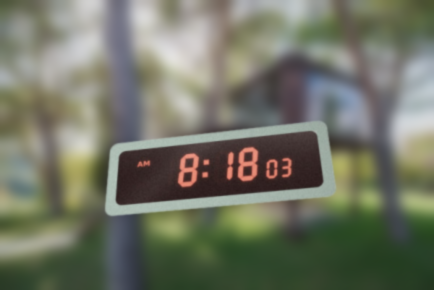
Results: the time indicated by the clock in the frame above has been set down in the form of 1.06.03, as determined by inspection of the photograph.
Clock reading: 8.18.03
